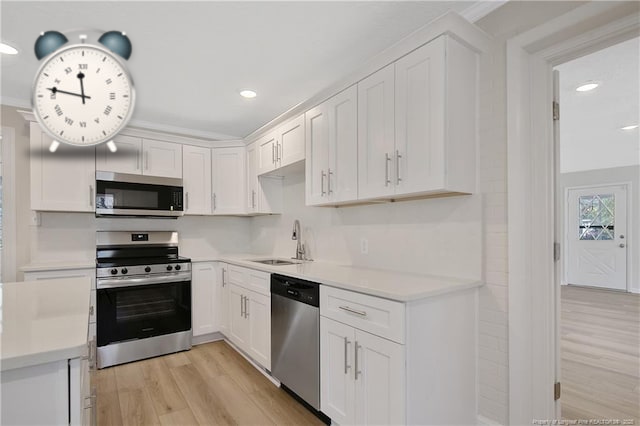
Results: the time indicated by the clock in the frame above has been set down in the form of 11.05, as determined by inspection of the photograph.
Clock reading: 11.47
